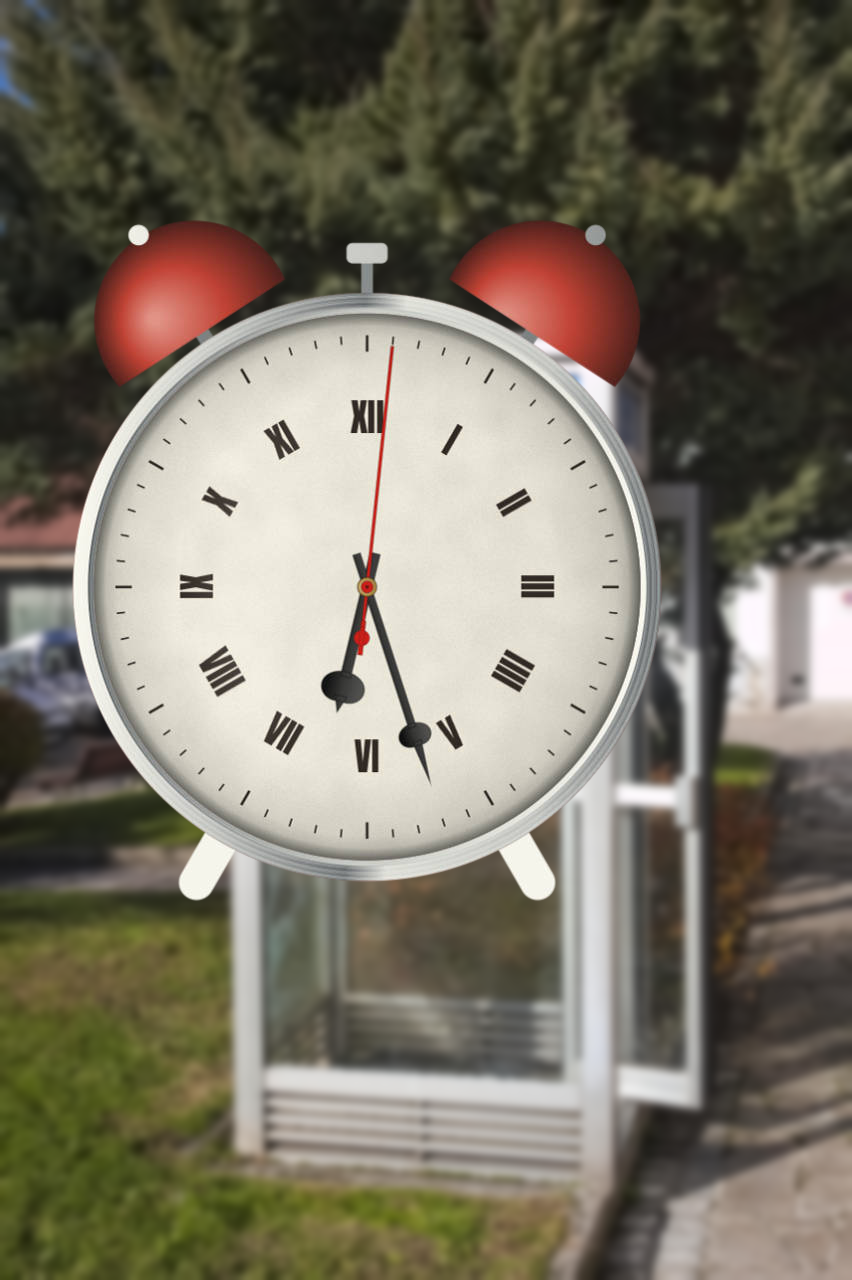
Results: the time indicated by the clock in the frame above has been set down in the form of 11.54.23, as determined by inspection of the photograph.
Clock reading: 6.27.01
